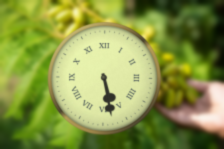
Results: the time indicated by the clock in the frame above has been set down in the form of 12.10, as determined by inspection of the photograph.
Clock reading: 5.28
